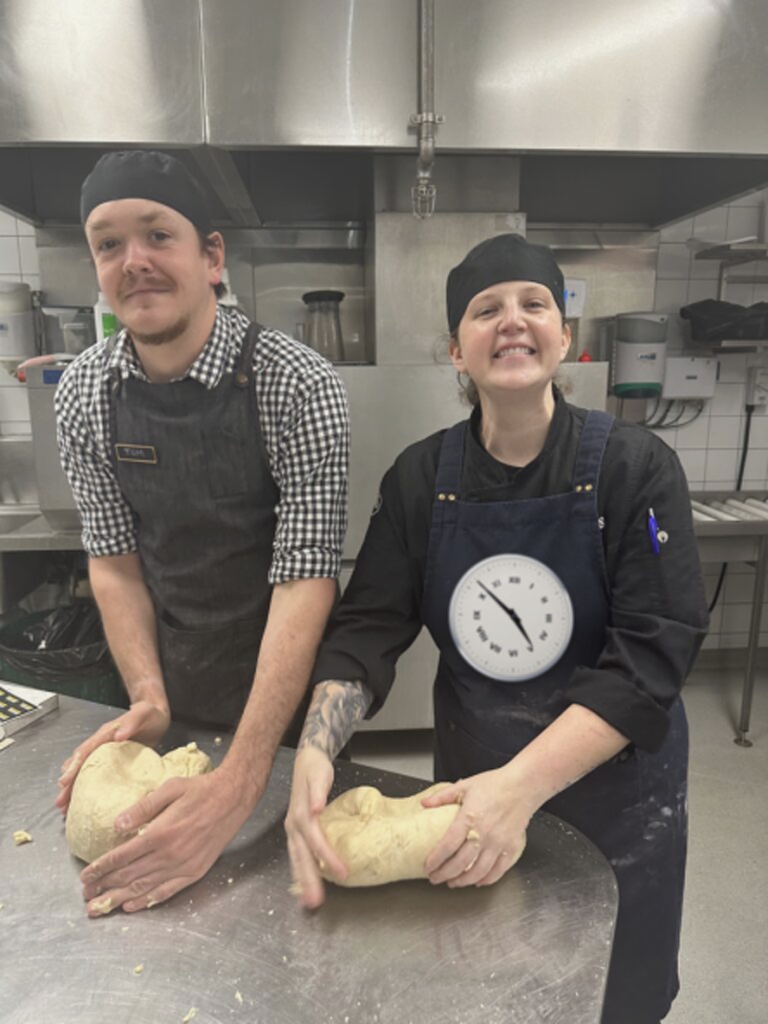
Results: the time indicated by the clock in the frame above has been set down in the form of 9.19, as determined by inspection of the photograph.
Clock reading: 4.52
